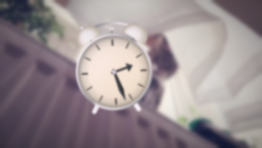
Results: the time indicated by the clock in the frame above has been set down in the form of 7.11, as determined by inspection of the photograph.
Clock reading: 2.27
